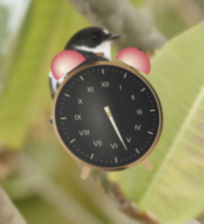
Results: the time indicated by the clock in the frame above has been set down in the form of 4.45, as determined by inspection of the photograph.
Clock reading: 5.27
